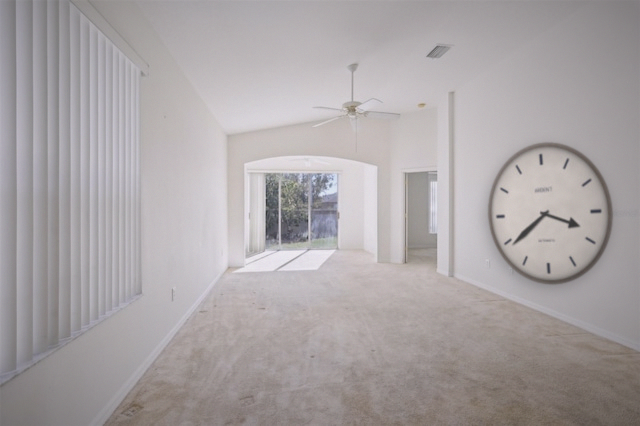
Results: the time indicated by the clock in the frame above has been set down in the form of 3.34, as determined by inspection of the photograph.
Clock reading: 3.39
